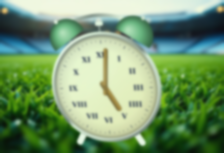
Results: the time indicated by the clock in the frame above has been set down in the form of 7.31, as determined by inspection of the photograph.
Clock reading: 5.01
